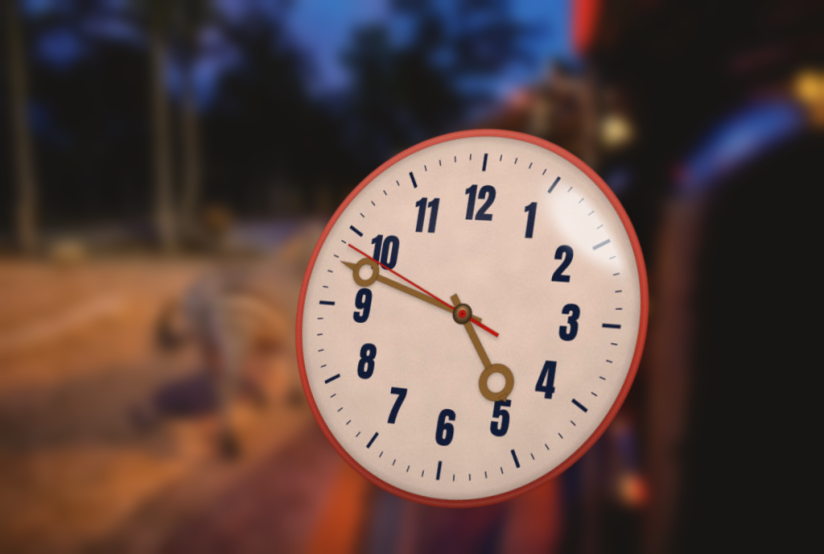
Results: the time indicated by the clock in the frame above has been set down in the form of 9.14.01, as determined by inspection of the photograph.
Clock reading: 4.47.49
